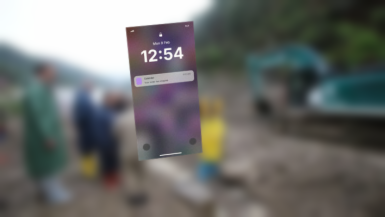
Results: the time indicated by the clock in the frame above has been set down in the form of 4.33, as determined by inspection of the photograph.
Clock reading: 12.54
